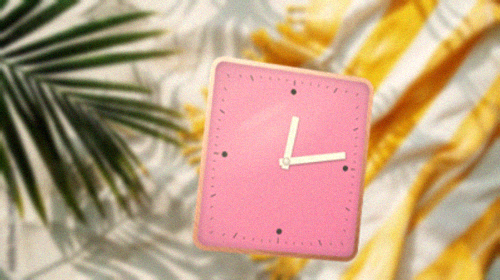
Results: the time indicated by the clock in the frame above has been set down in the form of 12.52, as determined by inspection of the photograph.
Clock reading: 12.13
